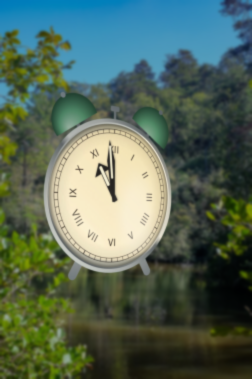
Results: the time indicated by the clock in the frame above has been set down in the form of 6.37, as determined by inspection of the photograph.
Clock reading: 10.59
